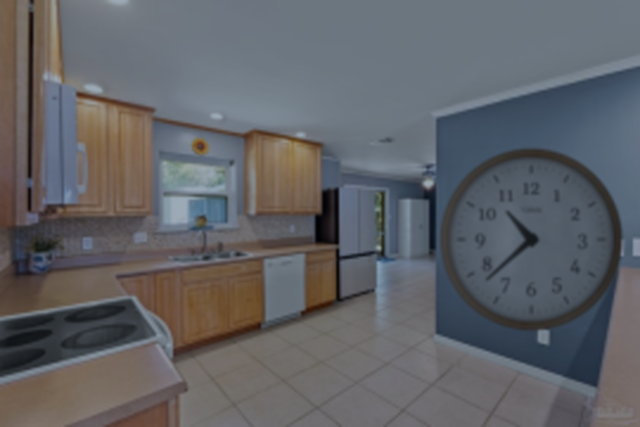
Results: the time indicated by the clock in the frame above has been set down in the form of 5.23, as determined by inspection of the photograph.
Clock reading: 10.38
